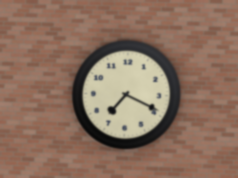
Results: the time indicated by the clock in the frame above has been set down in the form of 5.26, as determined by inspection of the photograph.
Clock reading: 7.19
